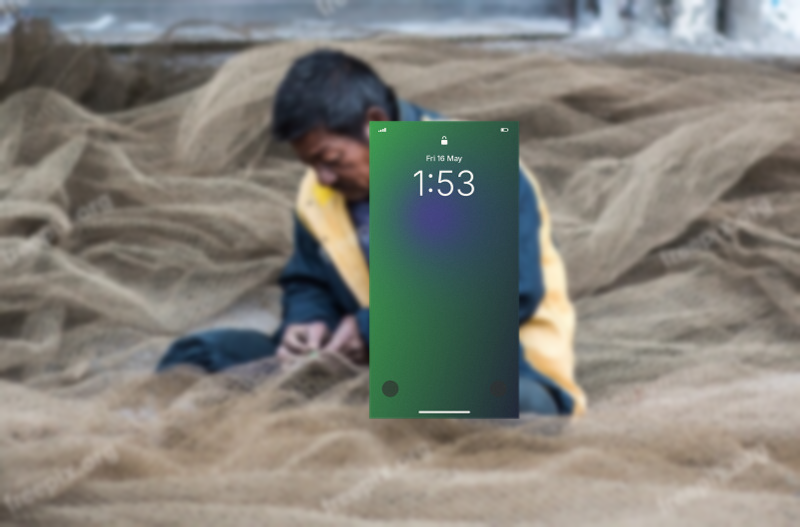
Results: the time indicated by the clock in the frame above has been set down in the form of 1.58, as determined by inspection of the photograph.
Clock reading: 1.53
